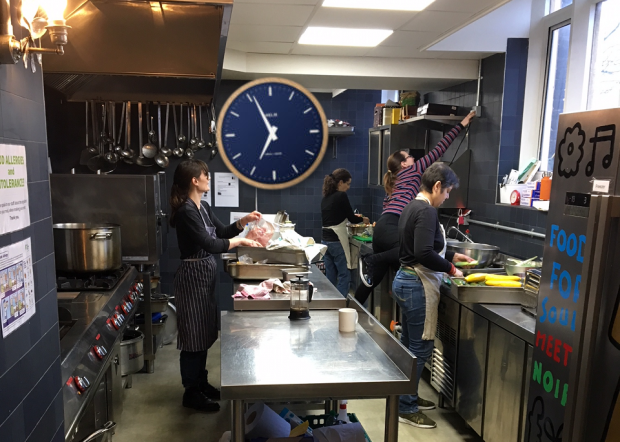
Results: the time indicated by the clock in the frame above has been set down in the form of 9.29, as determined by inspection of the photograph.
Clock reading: 6.56
